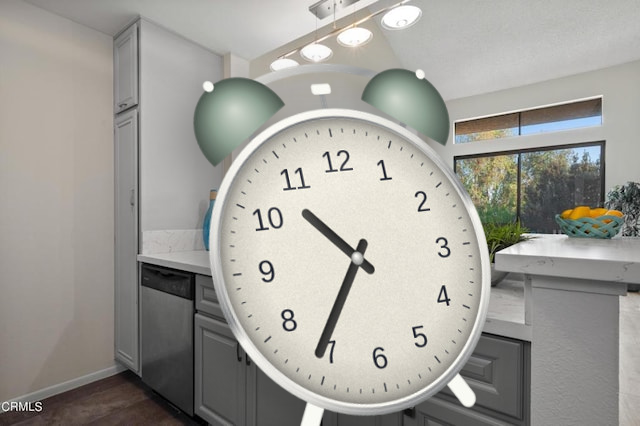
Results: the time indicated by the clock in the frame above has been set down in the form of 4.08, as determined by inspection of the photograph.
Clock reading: 10.36
